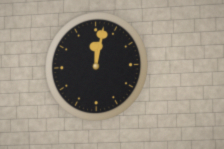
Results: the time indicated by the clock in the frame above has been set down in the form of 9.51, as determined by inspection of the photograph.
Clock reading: 12.02
